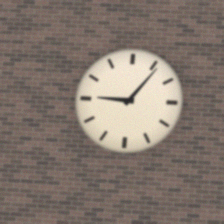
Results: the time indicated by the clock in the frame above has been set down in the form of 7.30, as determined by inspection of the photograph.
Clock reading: 9.06
